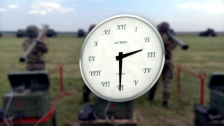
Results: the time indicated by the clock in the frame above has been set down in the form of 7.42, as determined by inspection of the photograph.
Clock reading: 2.30
